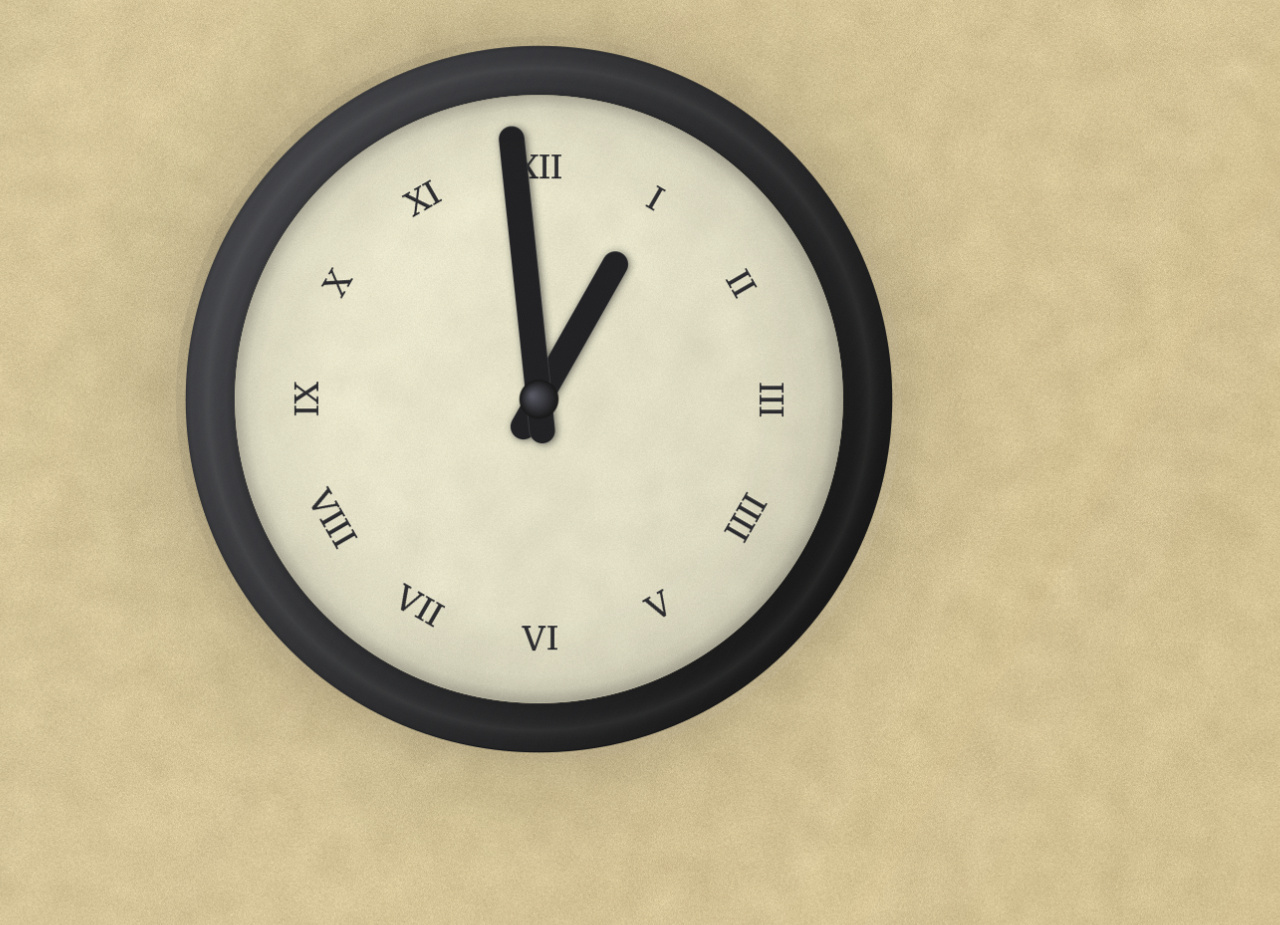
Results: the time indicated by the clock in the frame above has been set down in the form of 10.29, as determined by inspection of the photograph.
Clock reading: 12.59
